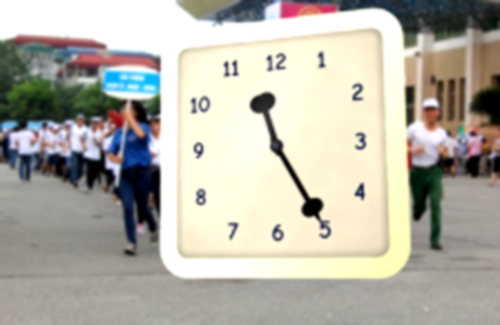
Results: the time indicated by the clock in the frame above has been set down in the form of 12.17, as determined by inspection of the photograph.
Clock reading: 11.25
